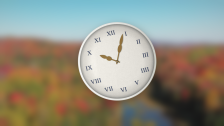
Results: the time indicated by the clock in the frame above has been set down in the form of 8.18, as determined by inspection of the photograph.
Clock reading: 10.04
